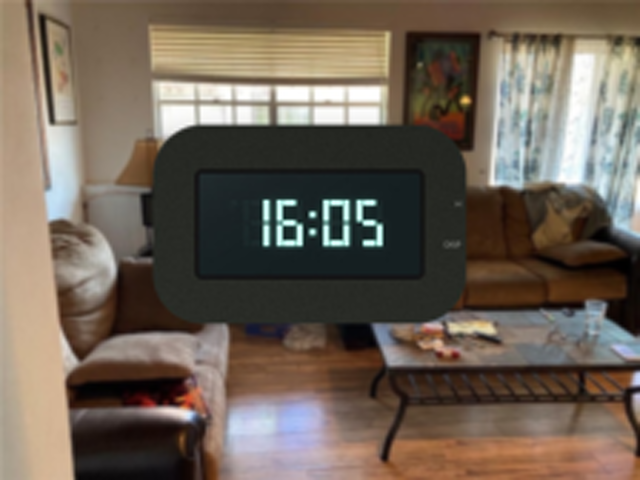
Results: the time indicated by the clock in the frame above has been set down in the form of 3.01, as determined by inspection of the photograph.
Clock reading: 16.05
